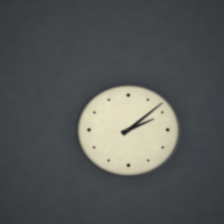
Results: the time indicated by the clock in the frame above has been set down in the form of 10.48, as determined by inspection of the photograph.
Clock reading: 2.08
